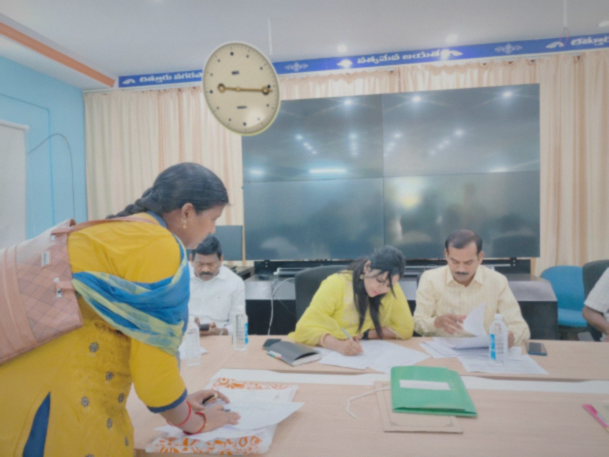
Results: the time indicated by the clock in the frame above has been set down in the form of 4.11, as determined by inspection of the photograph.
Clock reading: 9.16
